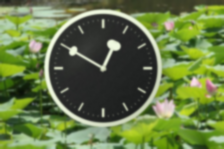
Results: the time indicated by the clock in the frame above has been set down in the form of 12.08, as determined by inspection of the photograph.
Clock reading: 12.50
